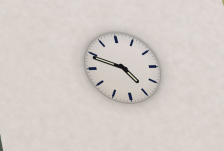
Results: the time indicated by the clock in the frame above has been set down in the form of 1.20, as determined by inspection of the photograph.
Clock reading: 4.49
